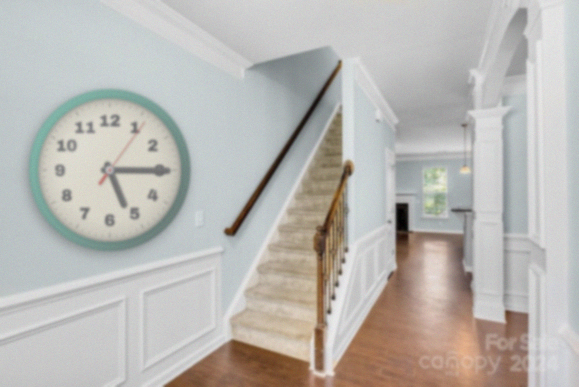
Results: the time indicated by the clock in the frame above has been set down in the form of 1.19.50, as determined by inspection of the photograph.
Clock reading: 5.15.06
